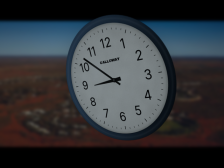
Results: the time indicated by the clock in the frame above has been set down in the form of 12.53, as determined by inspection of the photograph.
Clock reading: 8.52
